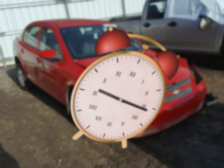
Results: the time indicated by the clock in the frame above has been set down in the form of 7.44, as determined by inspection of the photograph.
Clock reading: 9.16
